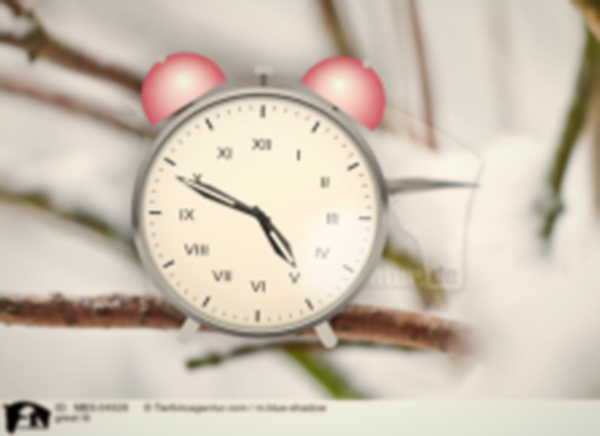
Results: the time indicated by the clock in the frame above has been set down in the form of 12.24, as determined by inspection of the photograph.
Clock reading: 4.49
